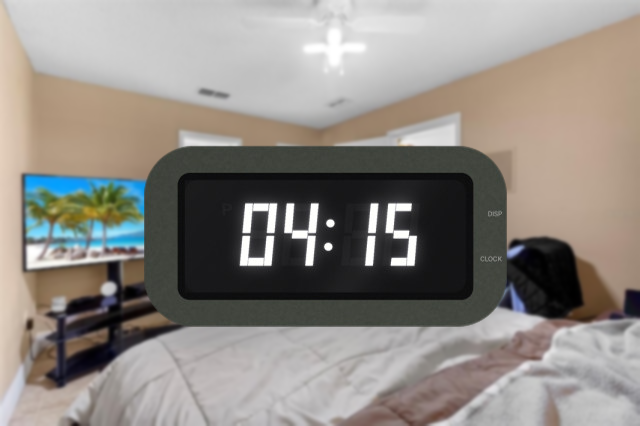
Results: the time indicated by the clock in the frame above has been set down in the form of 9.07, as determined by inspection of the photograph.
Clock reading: 4.15
